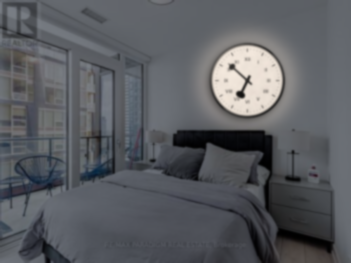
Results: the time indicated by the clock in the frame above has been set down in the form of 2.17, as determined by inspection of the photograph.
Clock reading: 6.52
